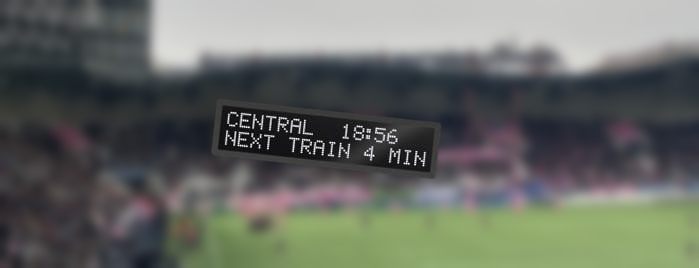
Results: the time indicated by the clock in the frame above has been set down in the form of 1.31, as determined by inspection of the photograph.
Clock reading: 18.56
